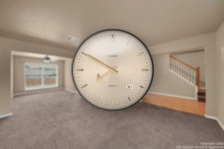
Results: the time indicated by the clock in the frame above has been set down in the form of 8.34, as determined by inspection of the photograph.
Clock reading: 7.50
